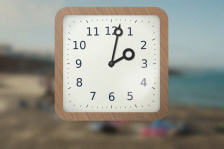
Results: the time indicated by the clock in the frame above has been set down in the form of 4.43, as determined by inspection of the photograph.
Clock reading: 2.02
